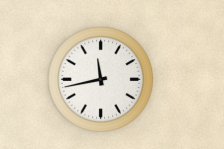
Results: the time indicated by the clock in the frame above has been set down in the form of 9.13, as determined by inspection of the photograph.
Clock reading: 11.43
